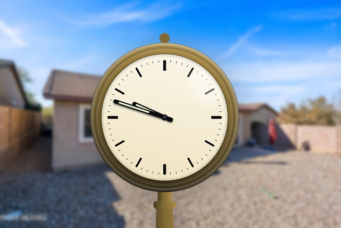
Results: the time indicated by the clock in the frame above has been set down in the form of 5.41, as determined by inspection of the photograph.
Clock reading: 9.48
